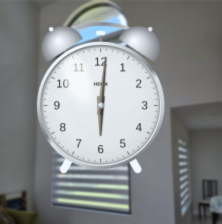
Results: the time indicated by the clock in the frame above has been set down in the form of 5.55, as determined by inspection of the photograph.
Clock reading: 6.01
